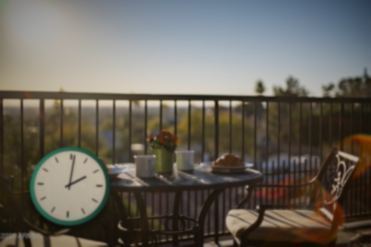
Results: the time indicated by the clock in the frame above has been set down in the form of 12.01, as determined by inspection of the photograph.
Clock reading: 2.01
